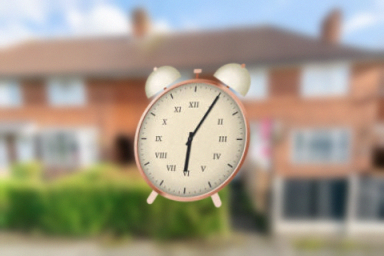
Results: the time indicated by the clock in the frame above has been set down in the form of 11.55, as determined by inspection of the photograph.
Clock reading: 6.05
